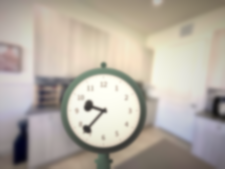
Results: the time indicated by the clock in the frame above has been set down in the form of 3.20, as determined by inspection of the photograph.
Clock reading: 9.37
